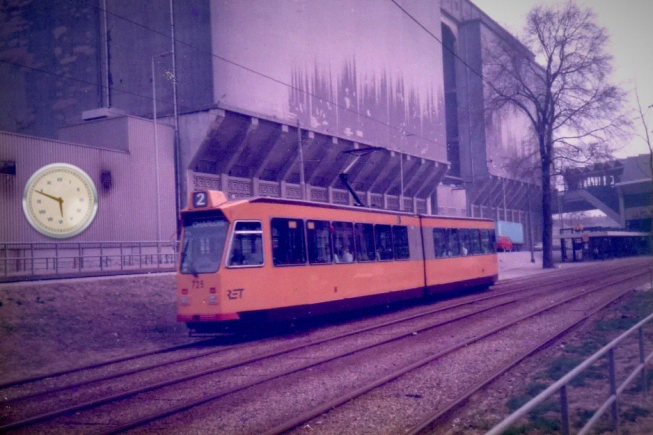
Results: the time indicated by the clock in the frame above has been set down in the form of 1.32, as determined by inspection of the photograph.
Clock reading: 5.49
